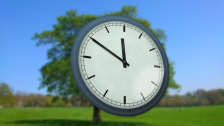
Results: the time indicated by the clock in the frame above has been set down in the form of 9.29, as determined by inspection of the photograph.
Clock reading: 11.50
